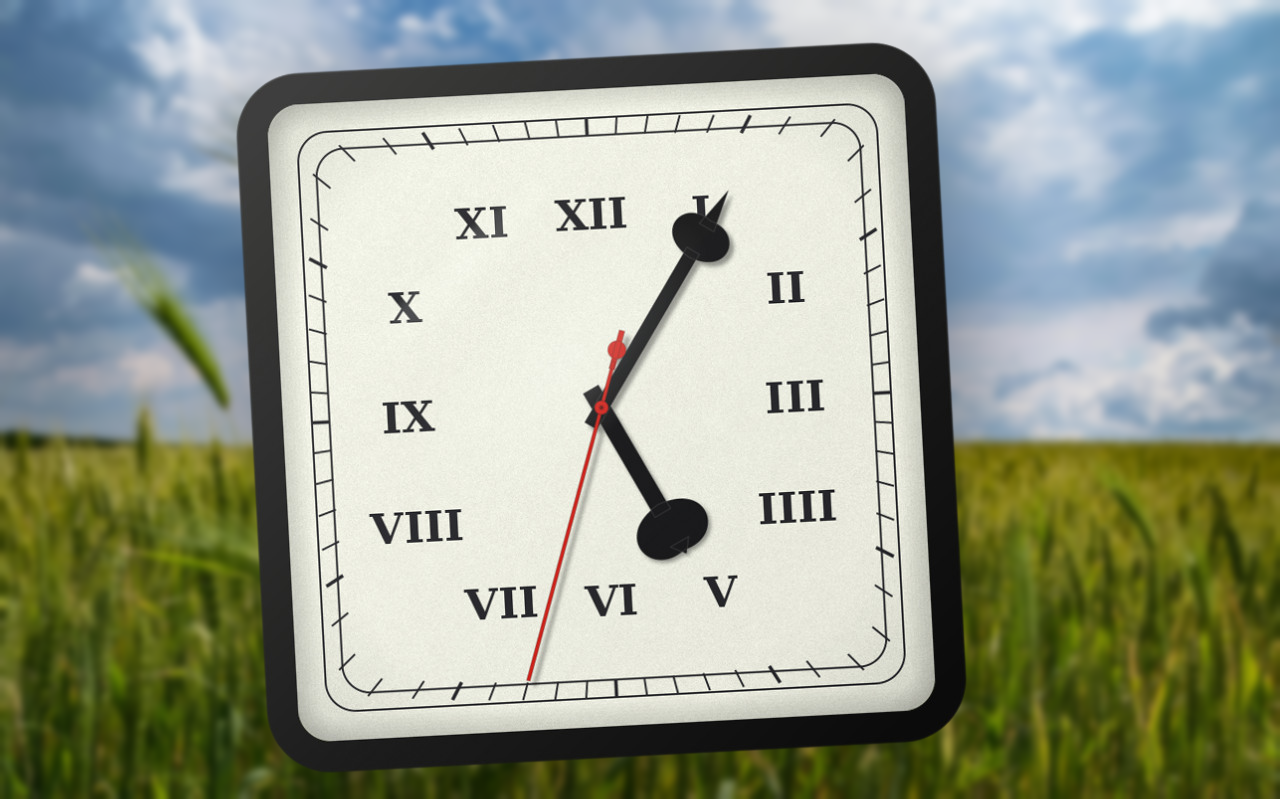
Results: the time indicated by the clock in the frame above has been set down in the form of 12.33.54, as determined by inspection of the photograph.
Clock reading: 5.05.33
